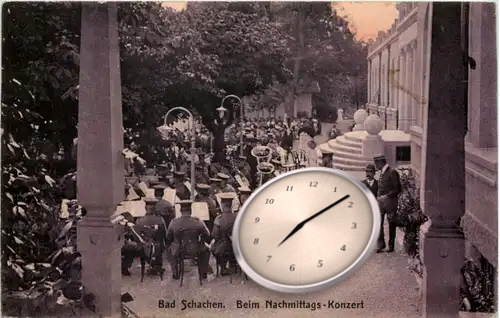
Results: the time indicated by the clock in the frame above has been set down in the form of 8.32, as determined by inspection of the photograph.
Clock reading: 7.08
